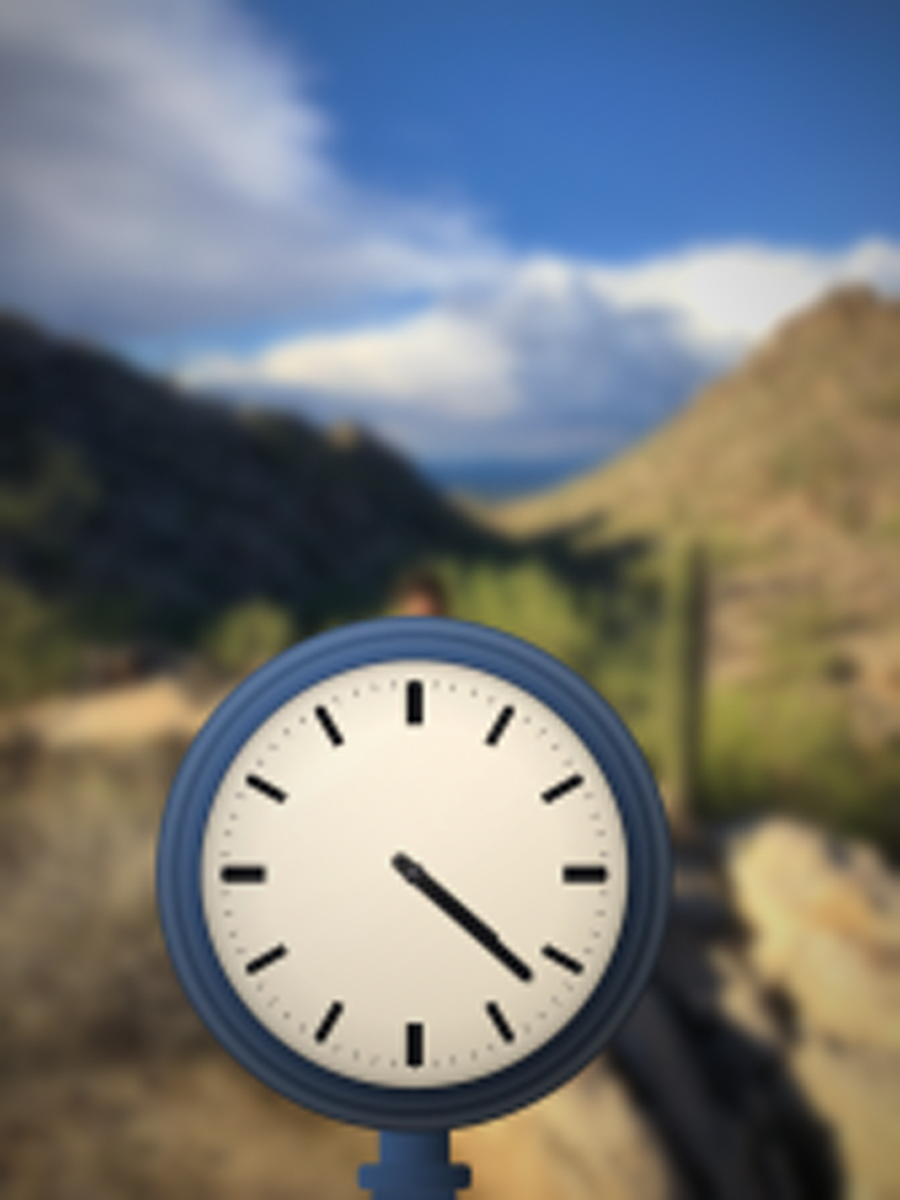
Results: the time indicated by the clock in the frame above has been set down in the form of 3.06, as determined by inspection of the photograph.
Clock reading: 4.22
